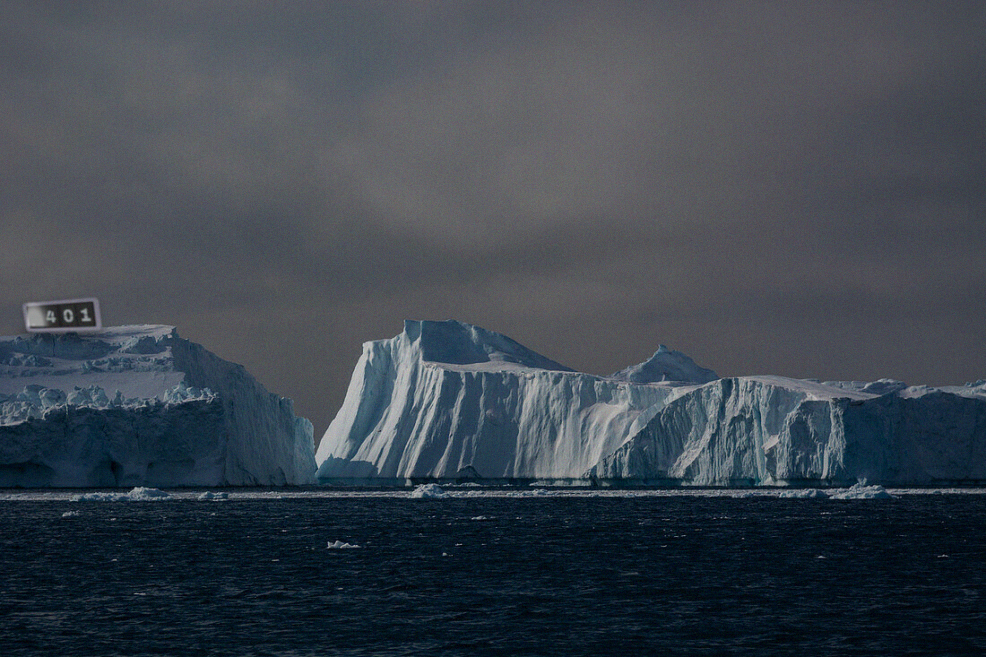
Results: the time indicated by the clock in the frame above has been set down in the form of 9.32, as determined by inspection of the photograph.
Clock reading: 4.01
